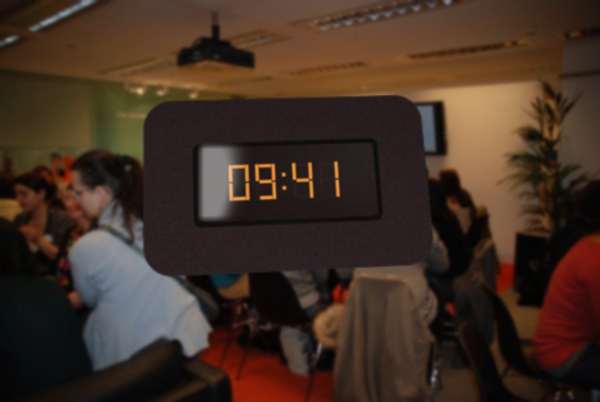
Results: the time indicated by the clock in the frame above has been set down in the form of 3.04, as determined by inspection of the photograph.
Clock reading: 9.41
